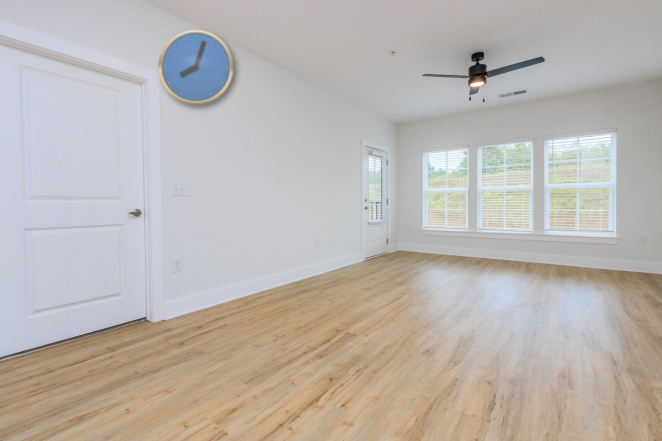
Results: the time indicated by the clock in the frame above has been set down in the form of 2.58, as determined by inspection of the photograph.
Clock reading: 8.03
